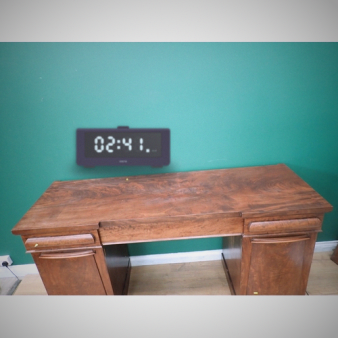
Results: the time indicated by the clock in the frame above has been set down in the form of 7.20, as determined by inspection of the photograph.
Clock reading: 2.41
